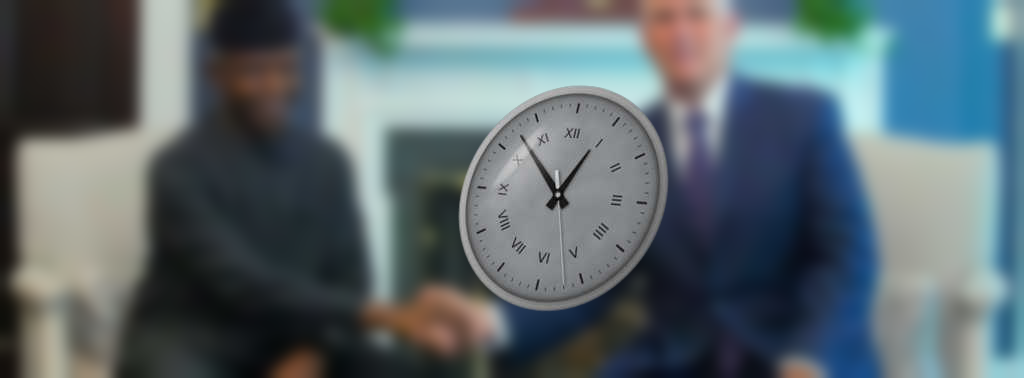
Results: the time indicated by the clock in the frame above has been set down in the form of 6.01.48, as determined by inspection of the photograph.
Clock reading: 12.52.27
